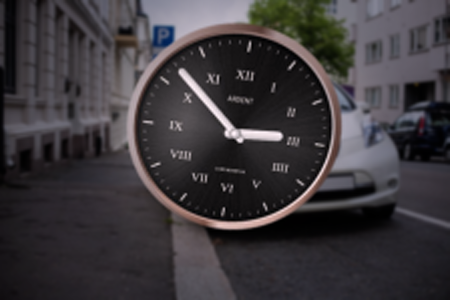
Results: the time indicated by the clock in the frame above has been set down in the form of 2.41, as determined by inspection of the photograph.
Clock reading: 2.52
